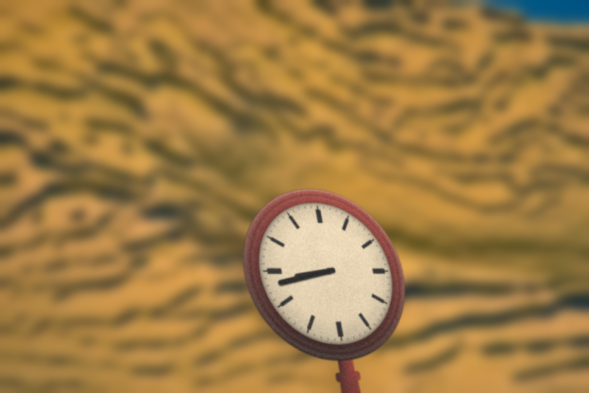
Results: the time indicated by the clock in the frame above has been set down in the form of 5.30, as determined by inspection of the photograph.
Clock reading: 8.43
